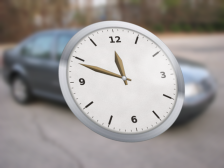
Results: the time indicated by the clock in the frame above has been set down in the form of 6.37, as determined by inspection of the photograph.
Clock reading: 11.49
